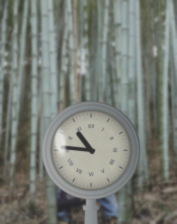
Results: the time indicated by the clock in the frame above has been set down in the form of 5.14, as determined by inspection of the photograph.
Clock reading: 10.46
